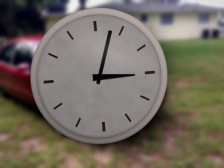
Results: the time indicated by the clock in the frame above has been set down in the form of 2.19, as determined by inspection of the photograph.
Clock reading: 3.03
